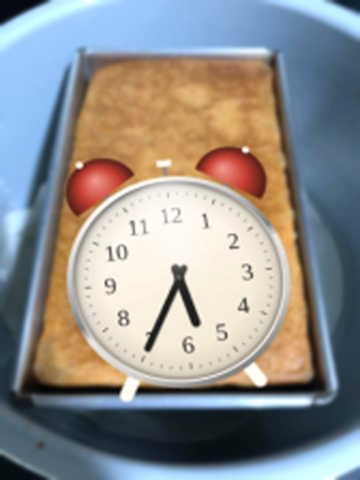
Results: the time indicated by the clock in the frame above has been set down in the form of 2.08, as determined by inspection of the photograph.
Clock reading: 5.35
